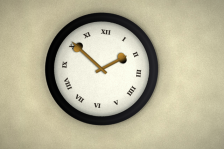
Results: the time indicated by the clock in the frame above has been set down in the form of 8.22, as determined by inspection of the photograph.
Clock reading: 1.51
